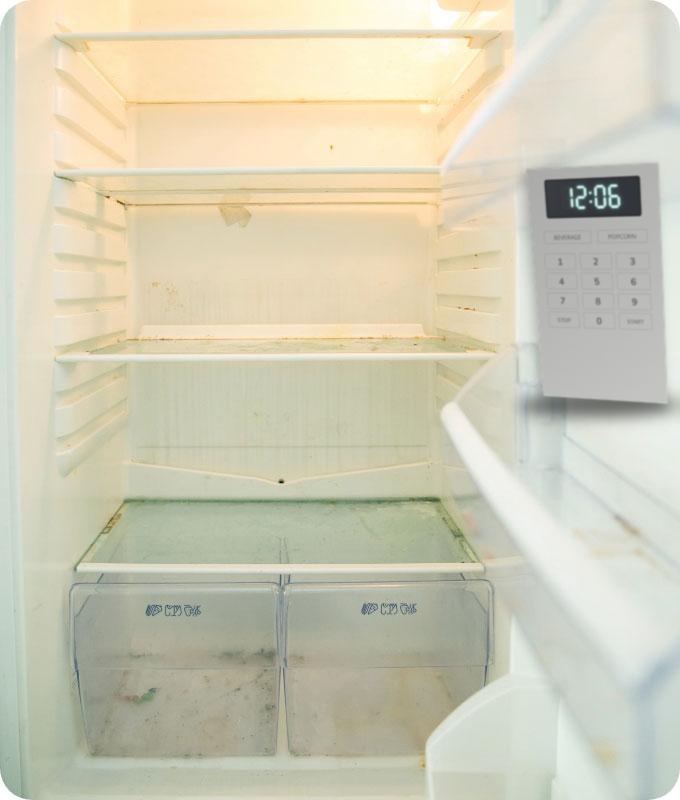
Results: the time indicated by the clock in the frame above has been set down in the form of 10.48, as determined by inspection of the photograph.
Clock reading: 12.06
